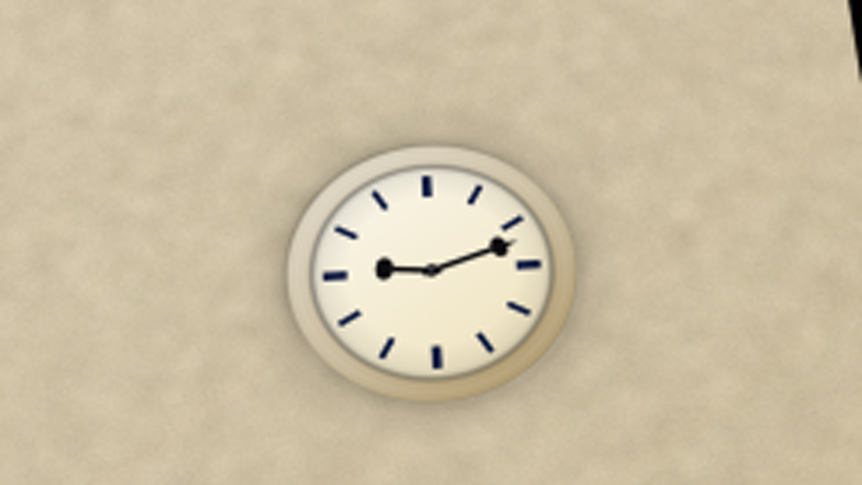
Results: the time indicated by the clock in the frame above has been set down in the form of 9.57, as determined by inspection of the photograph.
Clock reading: 9.12
